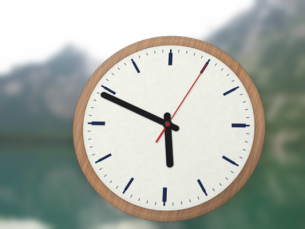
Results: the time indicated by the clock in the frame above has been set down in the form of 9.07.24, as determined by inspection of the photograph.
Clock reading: 5.49.05
